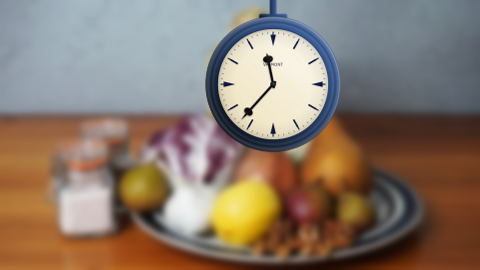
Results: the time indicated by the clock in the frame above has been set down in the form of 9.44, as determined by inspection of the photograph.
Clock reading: 11.37
